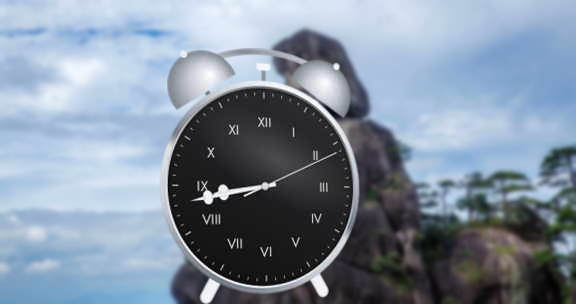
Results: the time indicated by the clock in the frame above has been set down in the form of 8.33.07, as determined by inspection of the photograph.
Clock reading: 8.43.11
